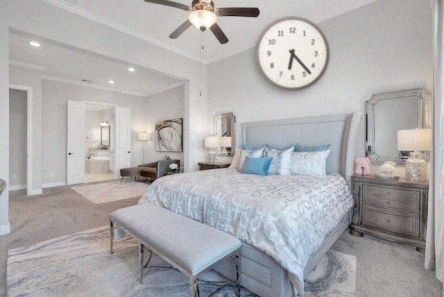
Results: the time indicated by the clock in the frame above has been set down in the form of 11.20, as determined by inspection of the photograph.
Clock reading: 6.23
